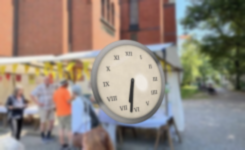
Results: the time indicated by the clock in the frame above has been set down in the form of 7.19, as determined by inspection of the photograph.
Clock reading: 6.32
